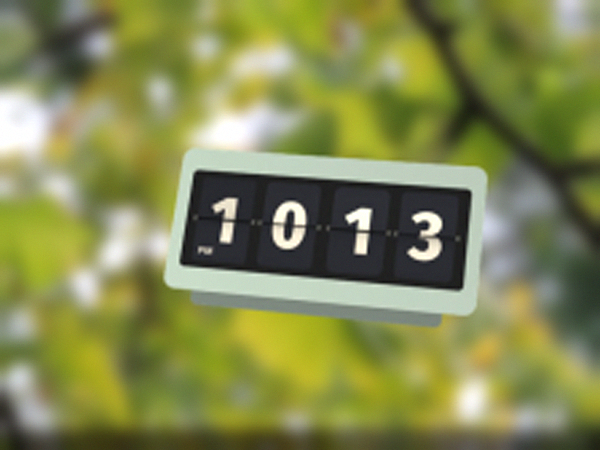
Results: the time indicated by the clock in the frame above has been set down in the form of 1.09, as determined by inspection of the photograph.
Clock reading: 10.13
